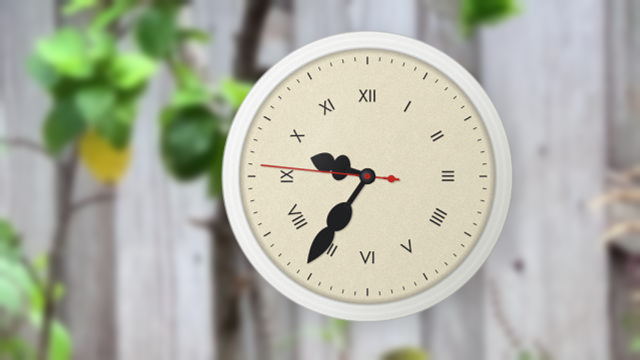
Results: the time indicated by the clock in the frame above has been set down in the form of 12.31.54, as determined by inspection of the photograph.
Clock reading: 9.35.46
